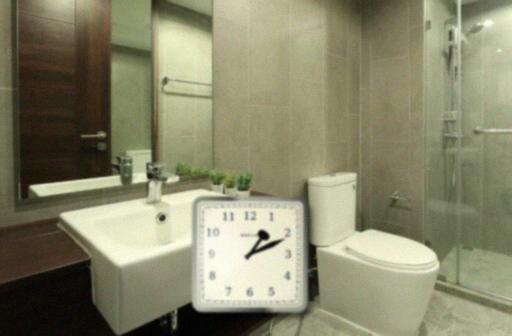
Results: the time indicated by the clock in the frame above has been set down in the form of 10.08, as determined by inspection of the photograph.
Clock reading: 1.11
